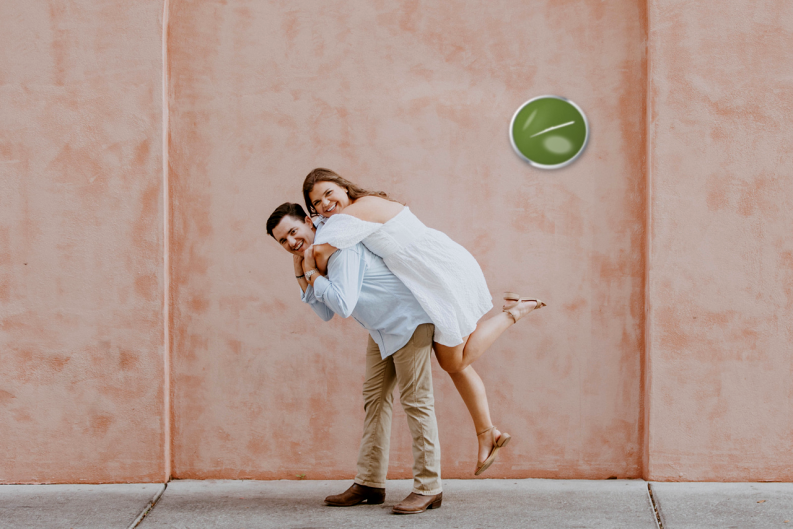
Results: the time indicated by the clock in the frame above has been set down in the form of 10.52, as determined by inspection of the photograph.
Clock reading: 8.12
